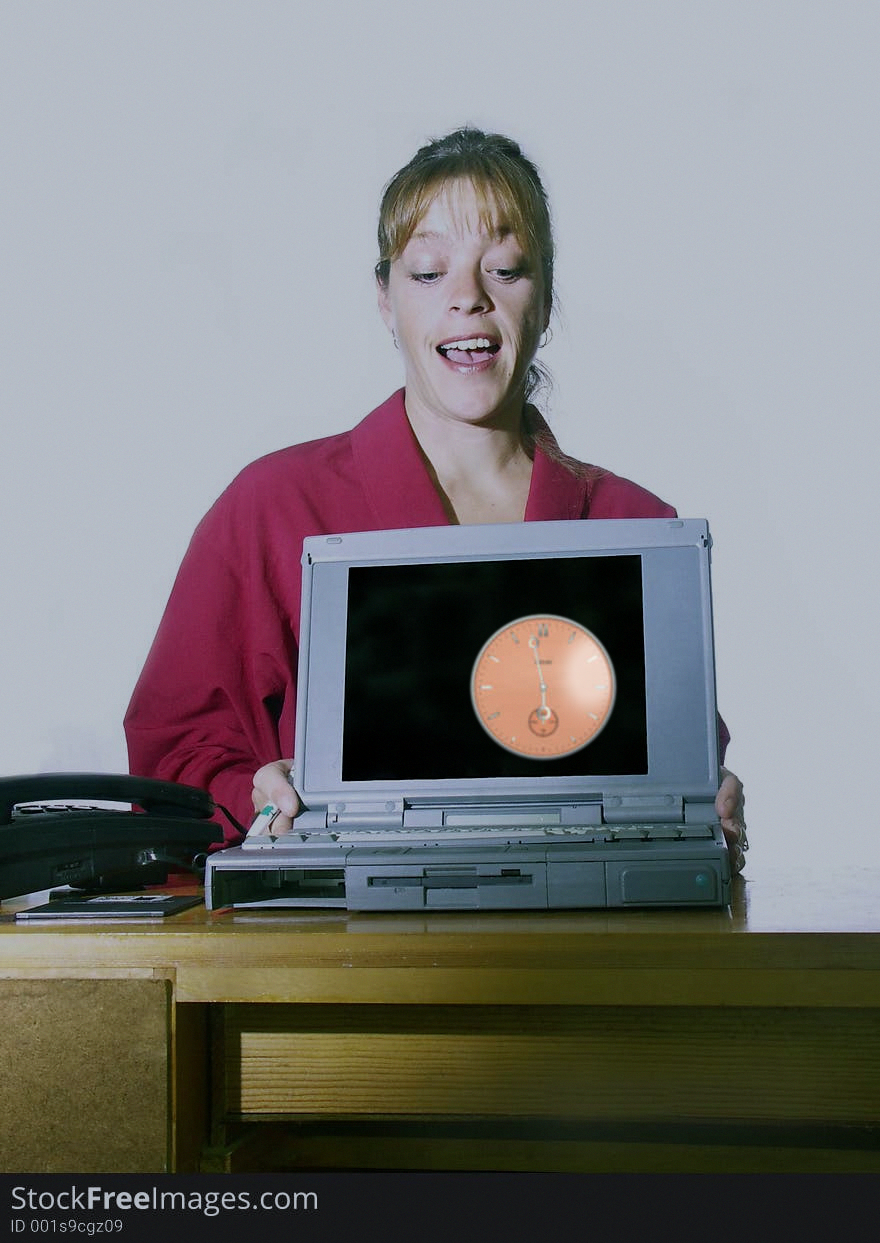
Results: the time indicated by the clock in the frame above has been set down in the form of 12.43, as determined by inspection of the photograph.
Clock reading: 5.58
